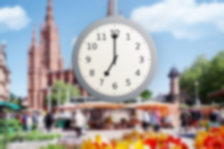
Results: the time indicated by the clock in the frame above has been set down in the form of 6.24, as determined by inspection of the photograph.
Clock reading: 7.00
